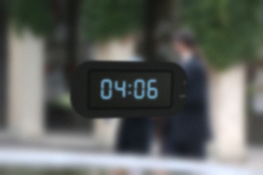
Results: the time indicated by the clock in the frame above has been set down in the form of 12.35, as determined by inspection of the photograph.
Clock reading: 4.06
